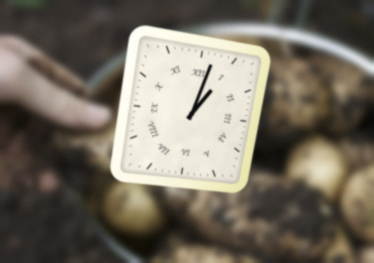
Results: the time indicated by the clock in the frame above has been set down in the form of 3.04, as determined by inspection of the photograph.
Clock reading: 1.02
